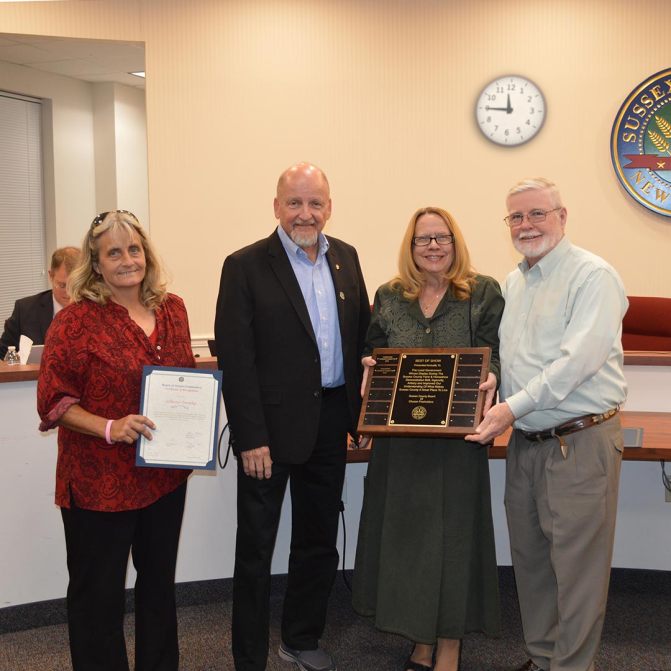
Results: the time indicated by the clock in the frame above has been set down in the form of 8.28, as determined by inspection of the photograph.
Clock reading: 11.45
